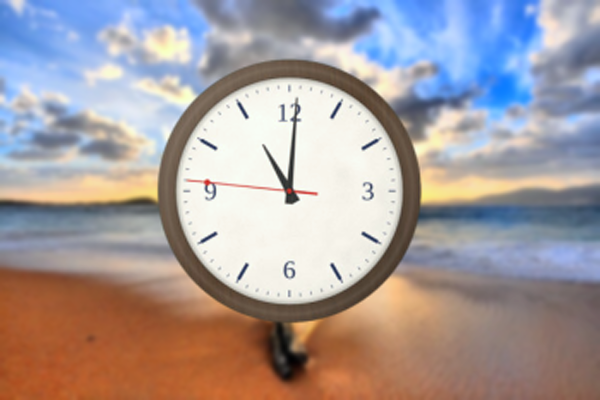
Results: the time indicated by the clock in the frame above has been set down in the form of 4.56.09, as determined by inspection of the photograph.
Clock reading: 11.00.46
